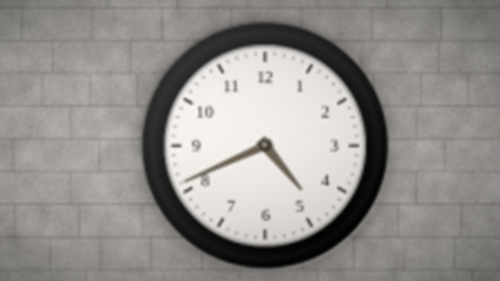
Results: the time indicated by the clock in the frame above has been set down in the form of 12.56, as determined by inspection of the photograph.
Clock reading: 4.41
